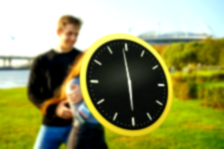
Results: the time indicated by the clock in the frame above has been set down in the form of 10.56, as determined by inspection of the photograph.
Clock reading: 5.59
